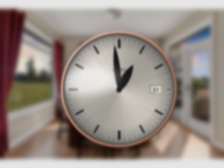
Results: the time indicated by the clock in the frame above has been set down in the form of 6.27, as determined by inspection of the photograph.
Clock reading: 12.59
